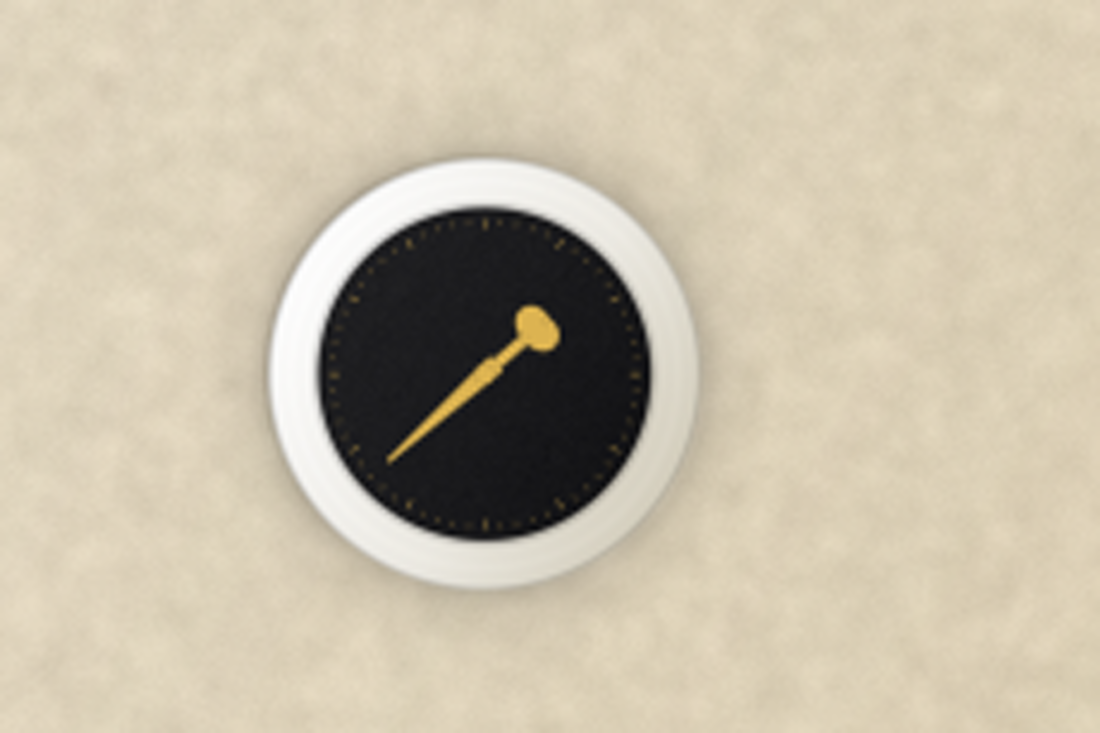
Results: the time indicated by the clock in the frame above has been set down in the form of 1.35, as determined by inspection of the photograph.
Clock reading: 1.38
